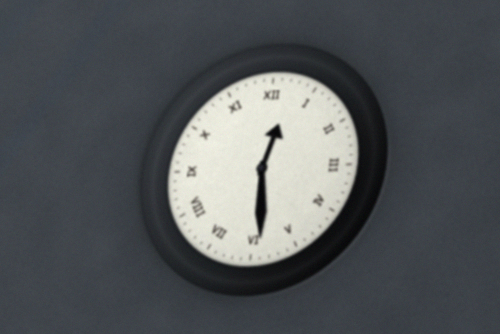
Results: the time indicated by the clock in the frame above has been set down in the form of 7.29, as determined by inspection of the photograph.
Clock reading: 12.29
